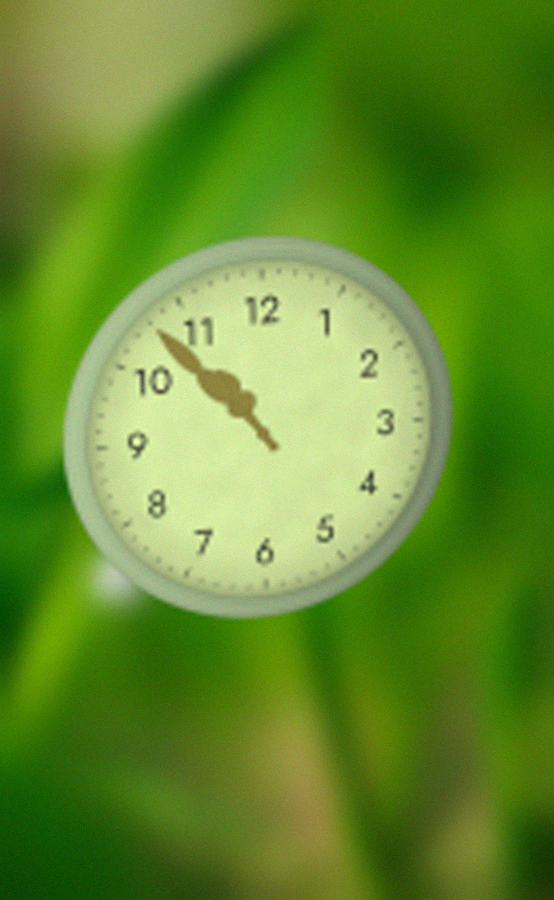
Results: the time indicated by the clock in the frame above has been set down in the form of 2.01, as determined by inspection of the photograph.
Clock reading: 10.53
